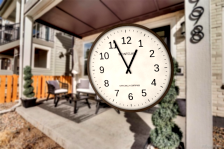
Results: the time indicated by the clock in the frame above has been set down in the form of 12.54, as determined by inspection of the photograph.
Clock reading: 12.56
